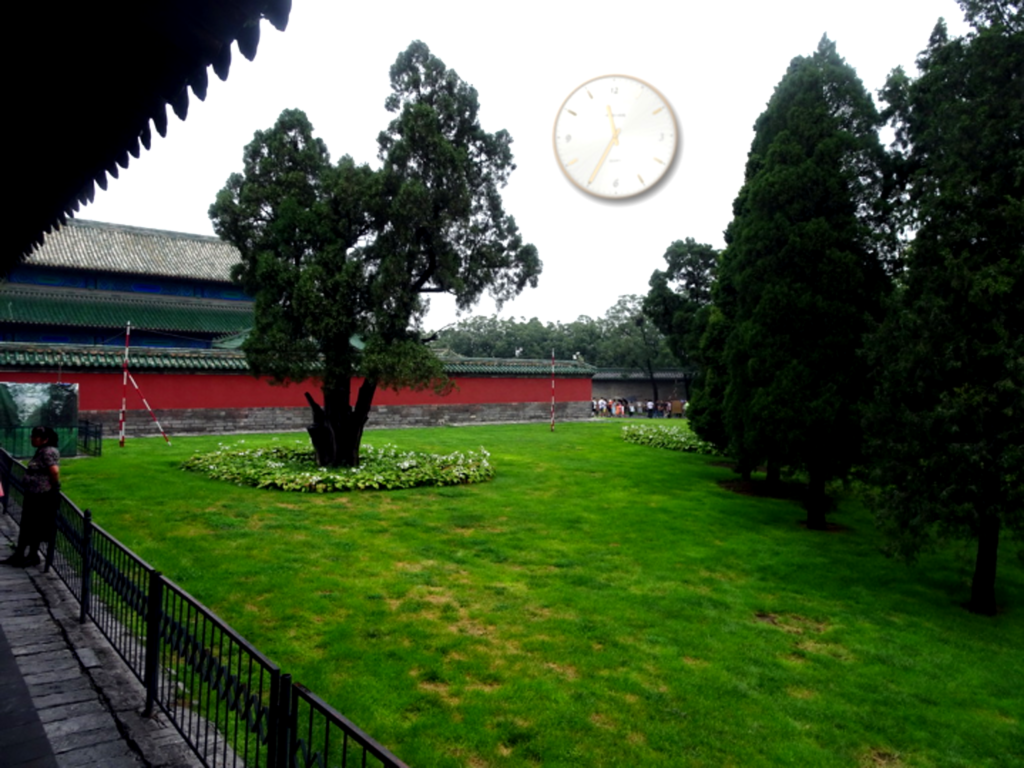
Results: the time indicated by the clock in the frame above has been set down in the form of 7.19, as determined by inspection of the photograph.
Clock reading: 11.35
